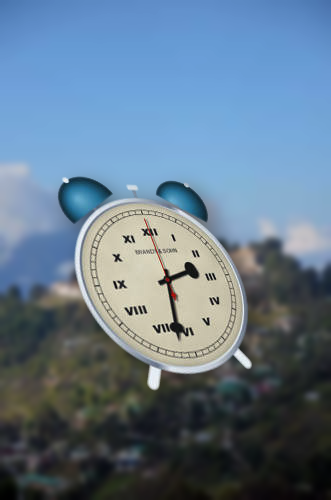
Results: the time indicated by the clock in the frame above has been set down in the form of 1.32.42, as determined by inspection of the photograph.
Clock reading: 2.32.00
